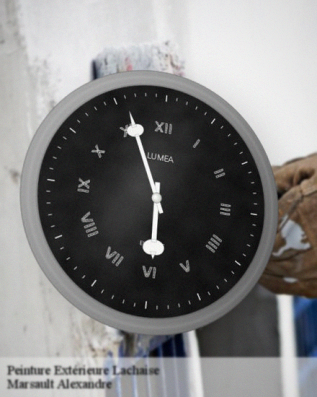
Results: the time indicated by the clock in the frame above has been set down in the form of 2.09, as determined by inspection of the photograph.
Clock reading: 5.56
